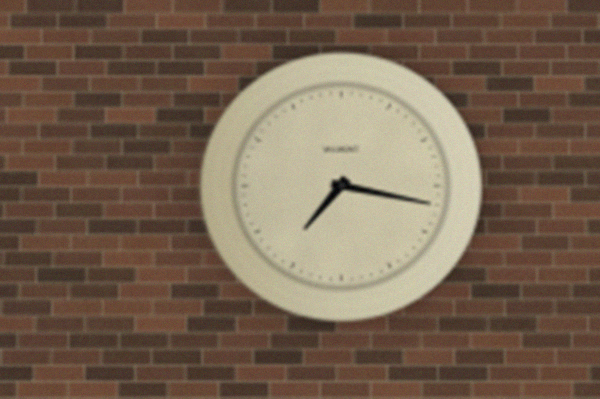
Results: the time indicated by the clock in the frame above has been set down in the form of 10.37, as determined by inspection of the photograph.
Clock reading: 7.17
